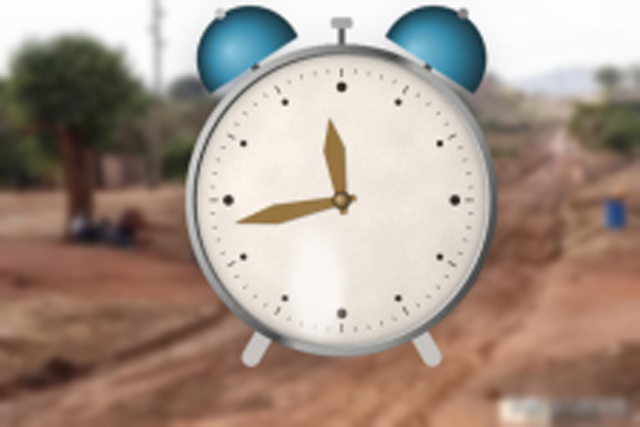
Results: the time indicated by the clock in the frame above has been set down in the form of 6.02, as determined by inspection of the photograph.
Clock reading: 11.43
